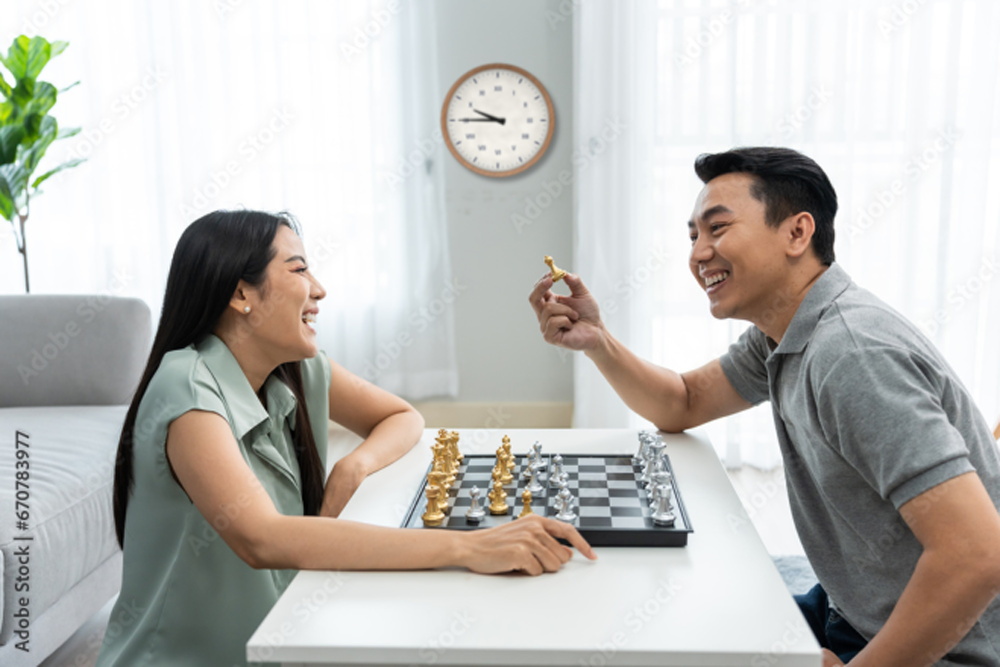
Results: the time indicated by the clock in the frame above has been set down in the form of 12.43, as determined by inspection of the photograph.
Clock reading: 9.45
